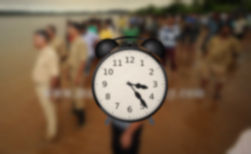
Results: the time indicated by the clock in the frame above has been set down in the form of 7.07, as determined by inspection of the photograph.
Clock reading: 3.24
